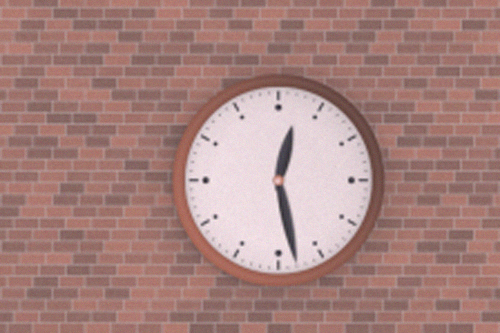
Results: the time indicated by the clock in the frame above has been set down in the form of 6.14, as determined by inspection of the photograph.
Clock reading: 12.28
